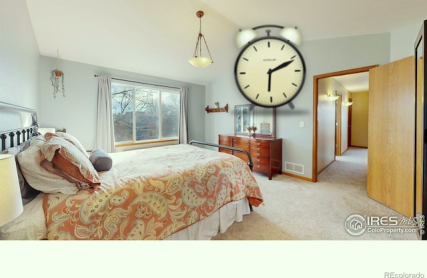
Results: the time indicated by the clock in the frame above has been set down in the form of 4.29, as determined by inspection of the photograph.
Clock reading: 6.11
